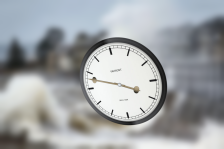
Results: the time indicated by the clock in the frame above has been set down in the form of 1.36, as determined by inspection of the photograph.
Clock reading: 3.48
